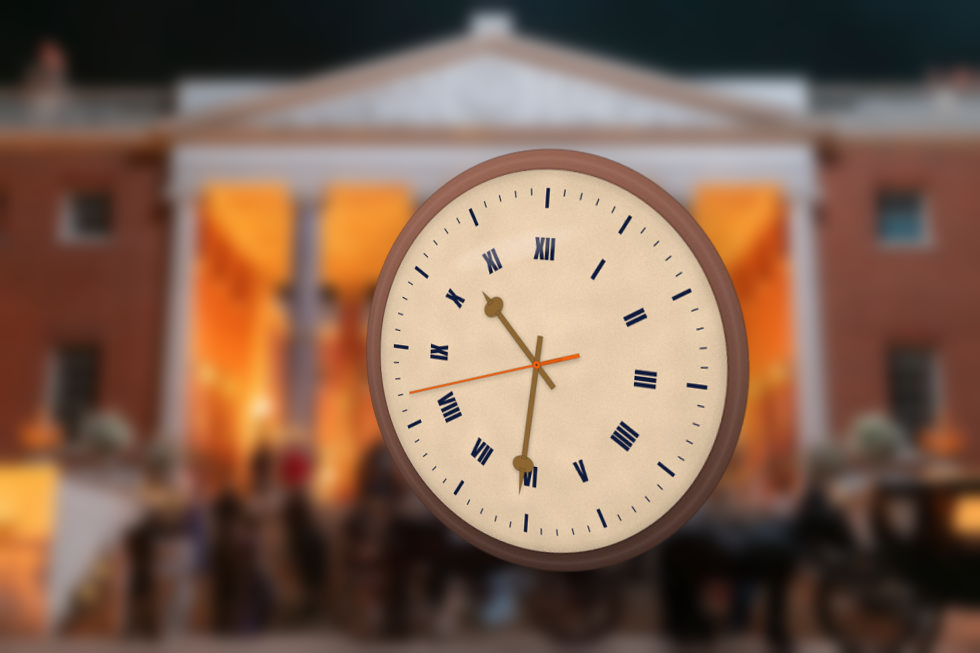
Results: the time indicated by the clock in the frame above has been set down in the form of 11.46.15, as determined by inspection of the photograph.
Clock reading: 10.30.42
